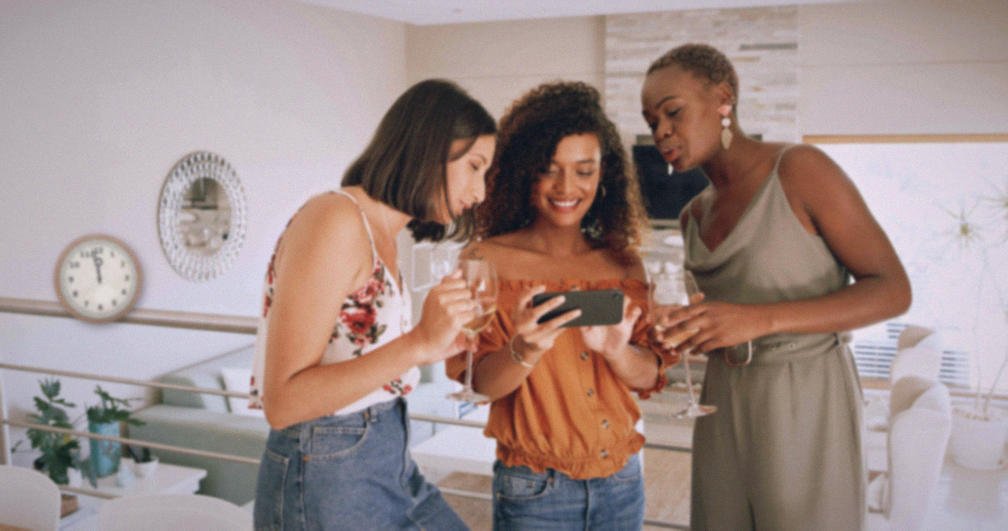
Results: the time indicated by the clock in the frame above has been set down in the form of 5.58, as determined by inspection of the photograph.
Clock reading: 11.58
